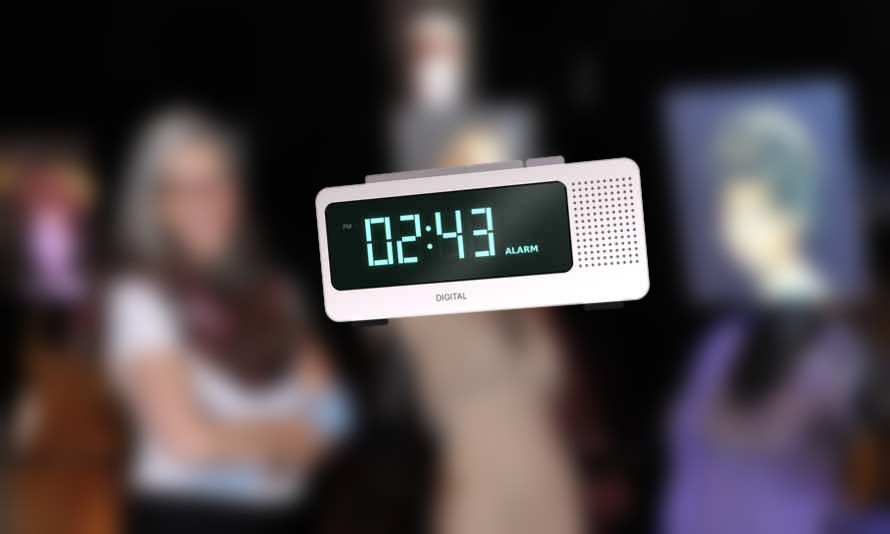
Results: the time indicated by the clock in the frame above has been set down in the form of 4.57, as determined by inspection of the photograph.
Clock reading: 2.43
